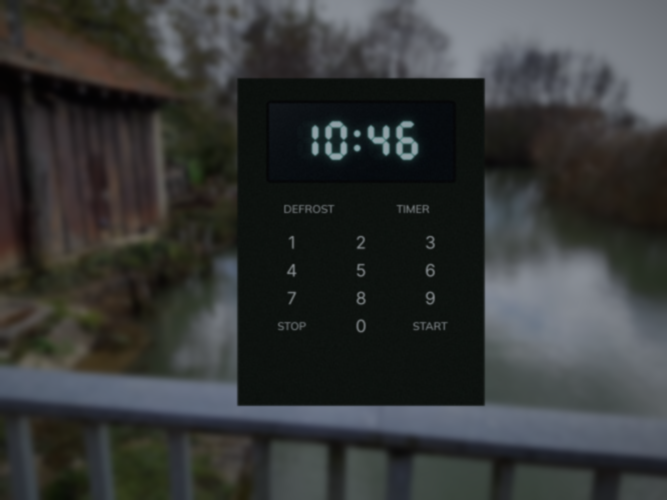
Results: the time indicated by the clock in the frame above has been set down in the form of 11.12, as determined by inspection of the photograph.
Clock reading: 10.46
